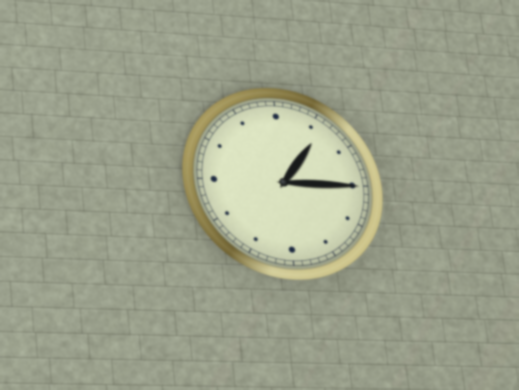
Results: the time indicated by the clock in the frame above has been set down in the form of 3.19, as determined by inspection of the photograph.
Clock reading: 1.15
